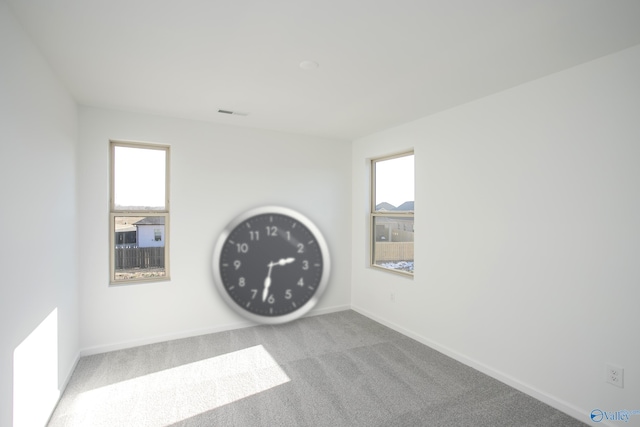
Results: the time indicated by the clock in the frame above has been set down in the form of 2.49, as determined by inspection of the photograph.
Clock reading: 2.32
